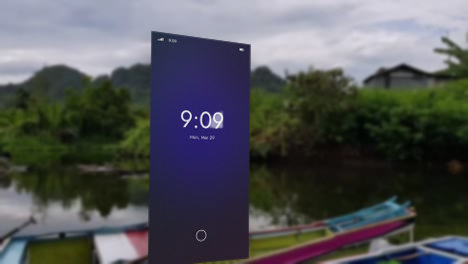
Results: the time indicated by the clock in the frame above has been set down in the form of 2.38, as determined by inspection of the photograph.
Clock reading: 9.09
